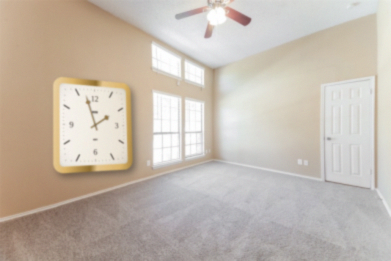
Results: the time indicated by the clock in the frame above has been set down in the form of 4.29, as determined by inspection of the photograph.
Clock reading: 1.57
